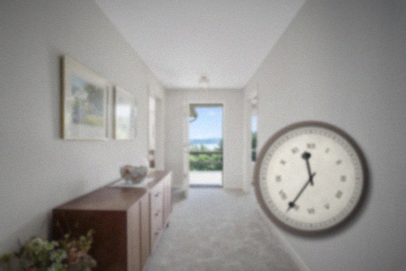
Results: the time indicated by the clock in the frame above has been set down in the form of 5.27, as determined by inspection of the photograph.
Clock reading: 11.36
